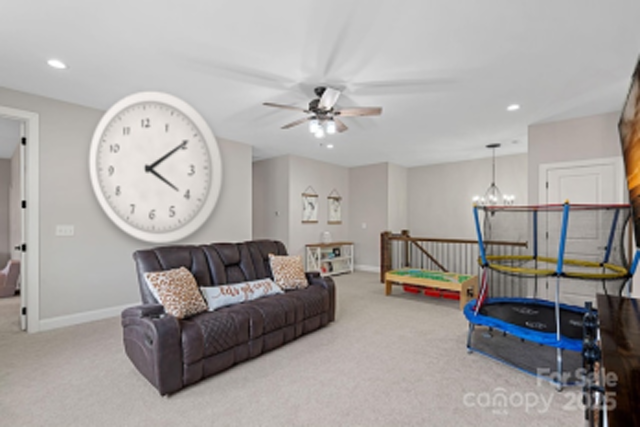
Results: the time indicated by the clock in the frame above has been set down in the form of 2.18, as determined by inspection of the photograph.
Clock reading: 4.10
